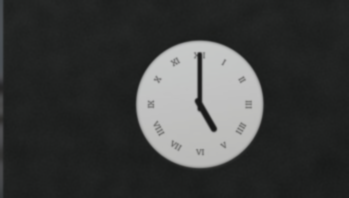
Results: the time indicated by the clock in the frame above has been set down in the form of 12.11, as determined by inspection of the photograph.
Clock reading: 5.00
